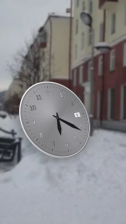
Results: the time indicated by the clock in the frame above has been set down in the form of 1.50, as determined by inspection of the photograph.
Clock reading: 6.21
